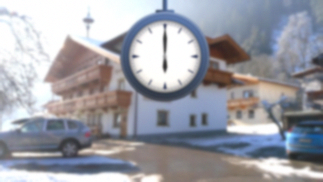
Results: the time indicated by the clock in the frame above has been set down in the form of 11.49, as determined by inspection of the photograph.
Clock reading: 6.00
